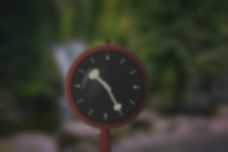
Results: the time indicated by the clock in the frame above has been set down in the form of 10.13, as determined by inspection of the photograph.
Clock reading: 10.25
